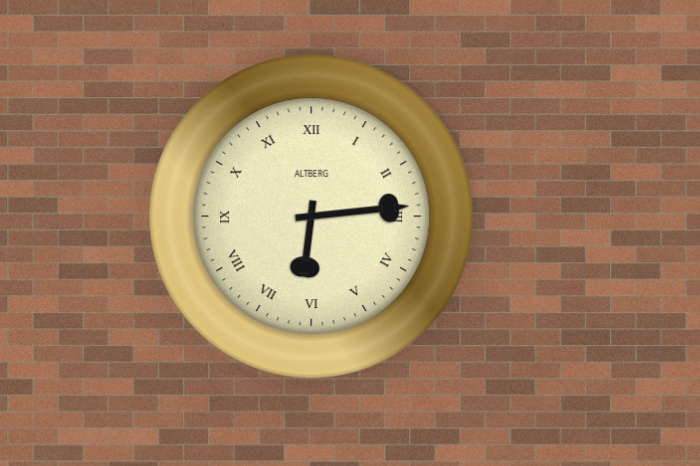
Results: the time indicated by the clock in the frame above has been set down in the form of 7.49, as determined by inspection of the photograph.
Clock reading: 6.14
